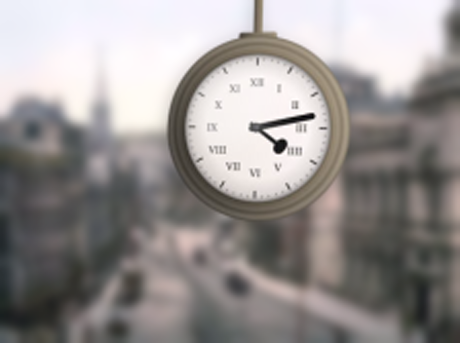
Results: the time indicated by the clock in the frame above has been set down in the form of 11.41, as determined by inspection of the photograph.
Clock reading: 4.13
